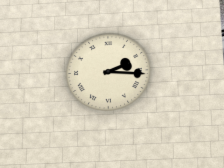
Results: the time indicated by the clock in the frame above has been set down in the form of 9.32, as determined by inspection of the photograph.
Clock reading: 2.16
